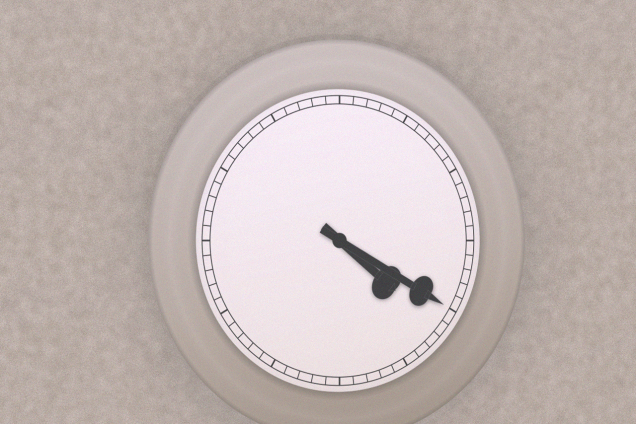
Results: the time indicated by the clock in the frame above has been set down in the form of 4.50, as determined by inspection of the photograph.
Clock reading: 4.20
